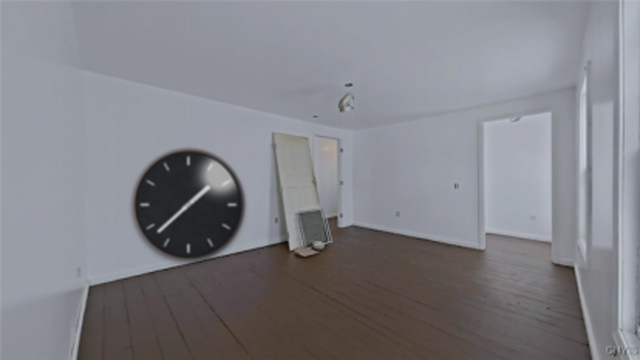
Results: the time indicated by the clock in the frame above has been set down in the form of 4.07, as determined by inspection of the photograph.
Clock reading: 1.38
